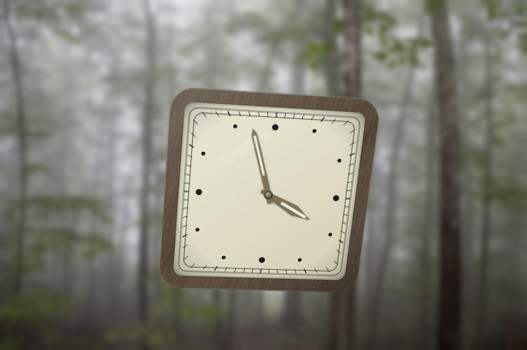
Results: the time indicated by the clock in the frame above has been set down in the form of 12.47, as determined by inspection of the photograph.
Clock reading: 3.57
